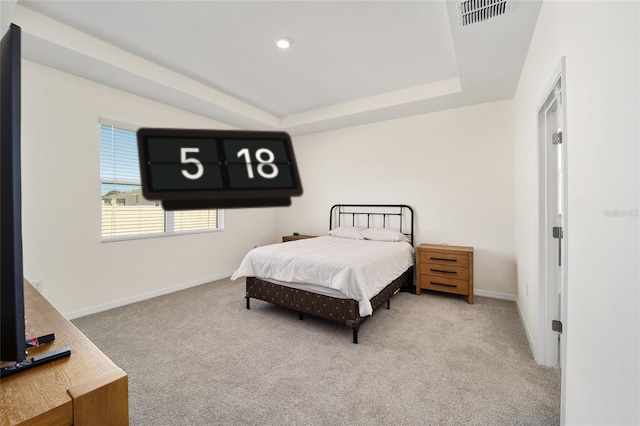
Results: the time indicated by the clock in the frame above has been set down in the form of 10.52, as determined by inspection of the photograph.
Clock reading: 5.18
